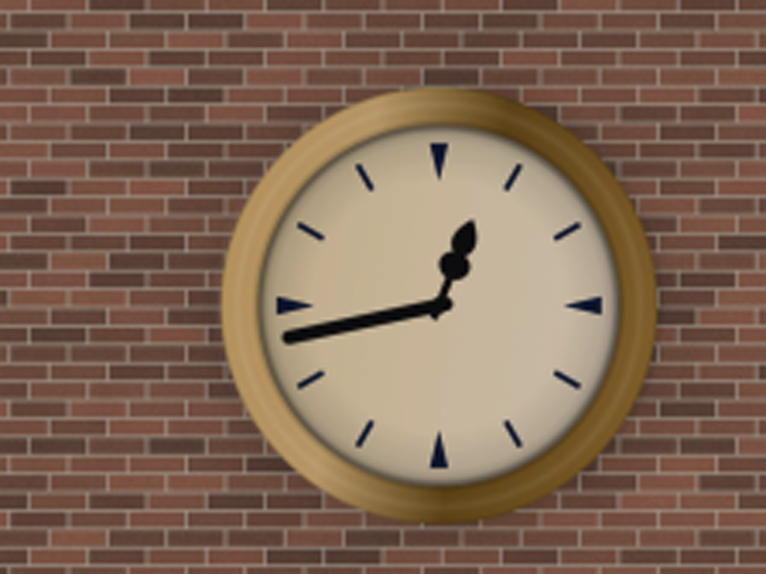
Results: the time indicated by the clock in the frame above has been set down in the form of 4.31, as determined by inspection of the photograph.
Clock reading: 12.43
